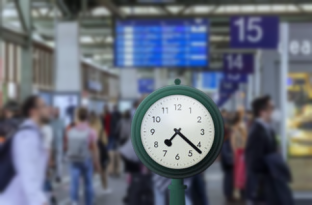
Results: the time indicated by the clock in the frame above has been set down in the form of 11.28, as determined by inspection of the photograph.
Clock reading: 7.22
